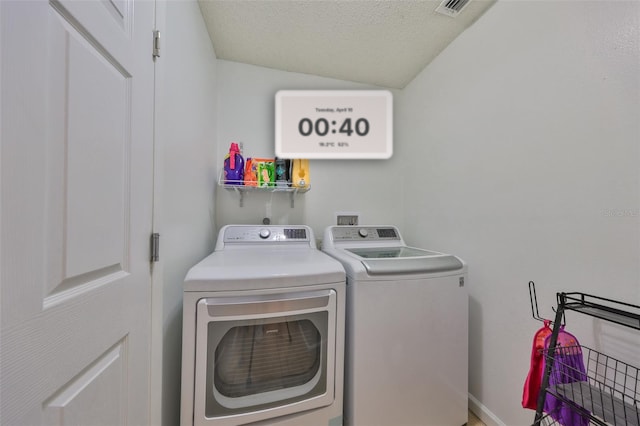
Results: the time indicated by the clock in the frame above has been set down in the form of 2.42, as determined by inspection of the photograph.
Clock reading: 0.40
